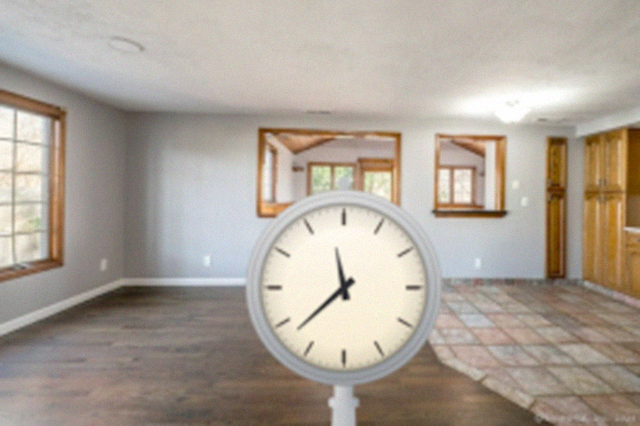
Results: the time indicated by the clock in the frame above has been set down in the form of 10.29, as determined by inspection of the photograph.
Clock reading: 11.38
